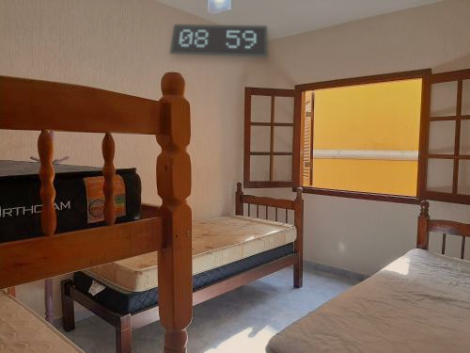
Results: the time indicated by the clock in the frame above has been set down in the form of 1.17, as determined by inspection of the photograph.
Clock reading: 8.59
